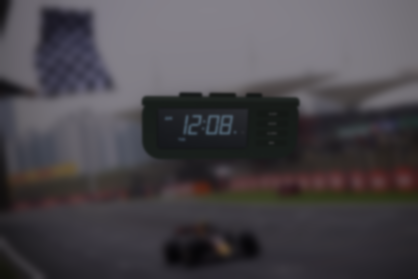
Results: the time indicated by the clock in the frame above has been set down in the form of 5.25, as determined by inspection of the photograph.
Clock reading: 12.08
